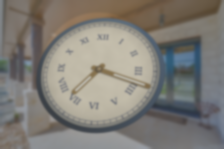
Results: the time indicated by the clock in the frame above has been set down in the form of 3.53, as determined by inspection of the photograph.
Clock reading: 7.18
